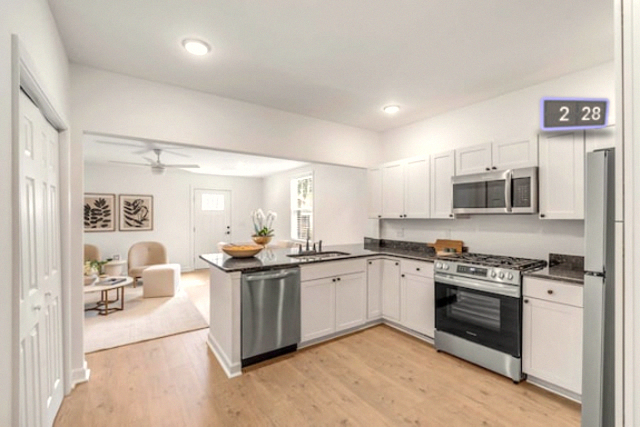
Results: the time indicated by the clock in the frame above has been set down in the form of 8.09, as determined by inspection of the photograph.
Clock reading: 2.28
